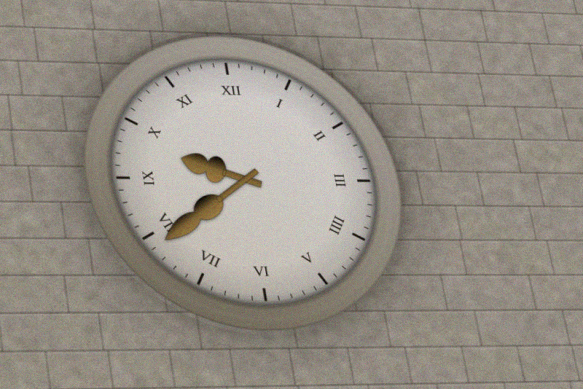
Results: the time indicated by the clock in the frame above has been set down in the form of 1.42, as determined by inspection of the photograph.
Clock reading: 9.39
